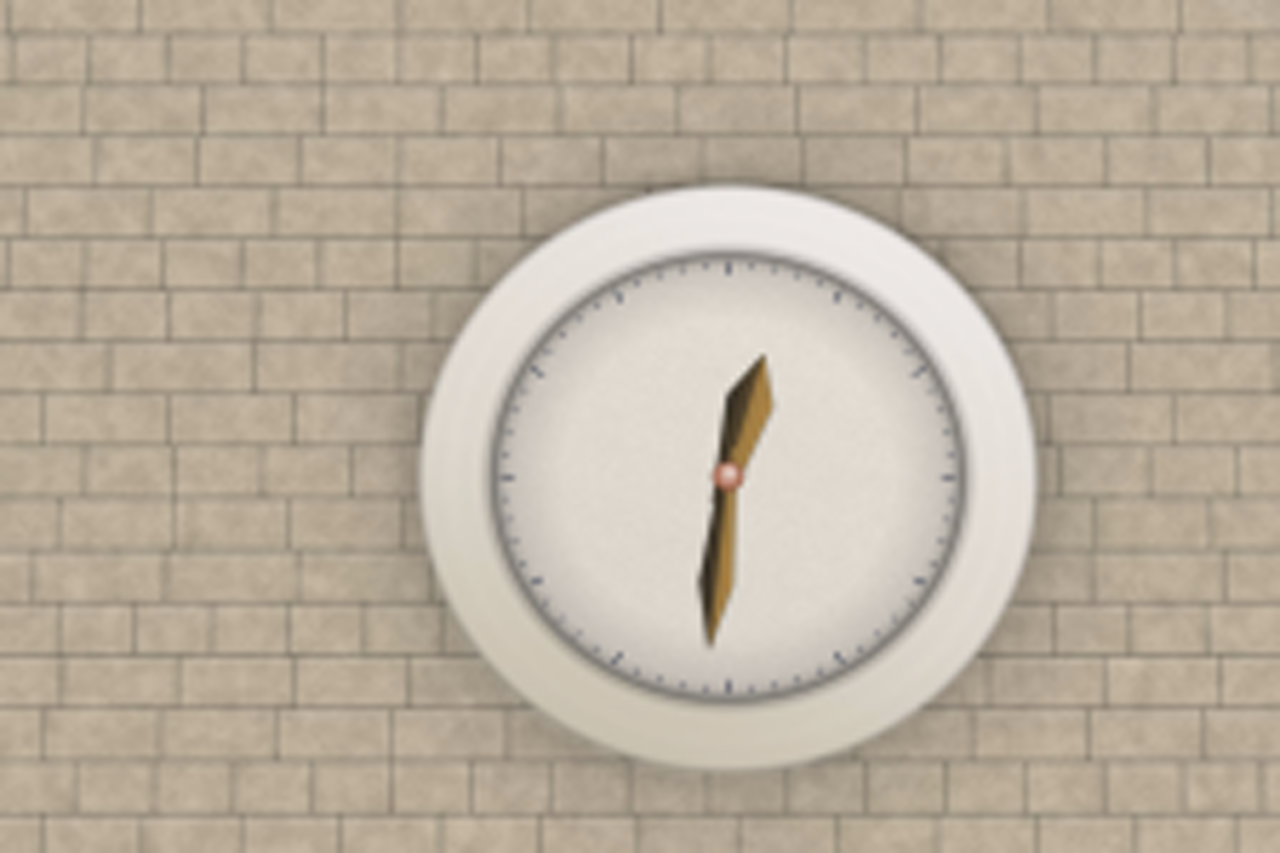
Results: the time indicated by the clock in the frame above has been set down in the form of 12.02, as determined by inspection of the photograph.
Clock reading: 12.31
